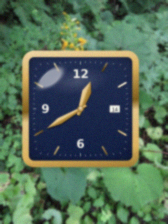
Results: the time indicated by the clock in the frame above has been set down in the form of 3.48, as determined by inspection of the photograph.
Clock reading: 12.40
